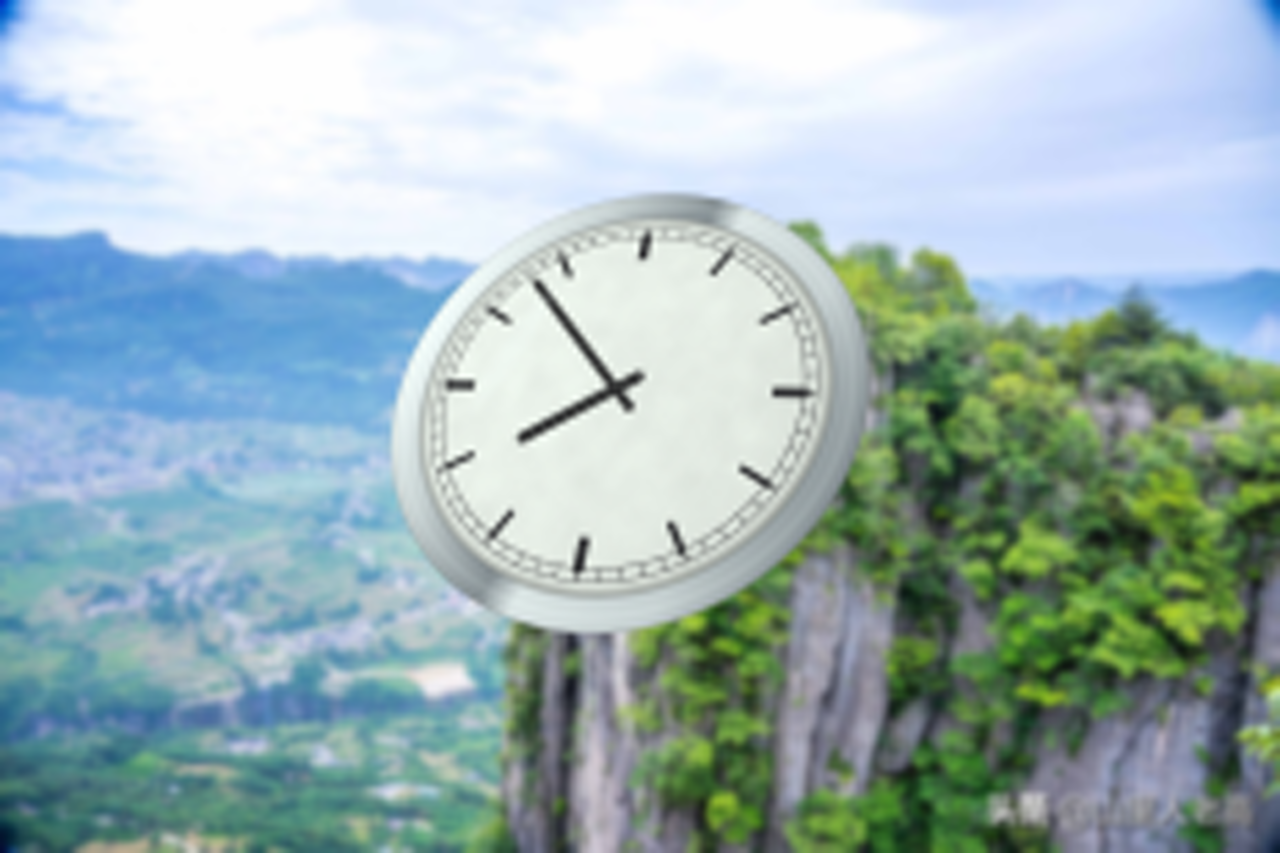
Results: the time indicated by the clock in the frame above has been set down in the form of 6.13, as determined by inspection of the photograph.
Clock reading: 7.53
